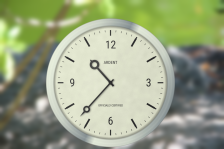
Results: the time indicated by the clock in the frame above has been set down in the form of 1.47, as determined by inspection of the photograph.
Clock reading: 10.37
